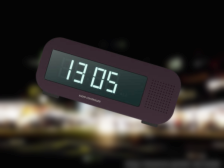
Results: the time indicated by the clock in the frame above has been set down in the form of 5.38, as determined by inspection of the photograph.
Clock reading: 13.05
